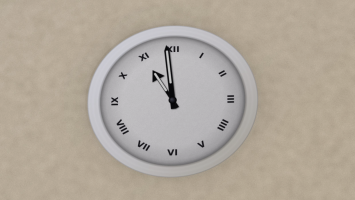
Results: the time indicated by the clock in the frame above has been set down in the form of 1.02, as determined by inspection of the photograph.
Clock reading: 10.59
